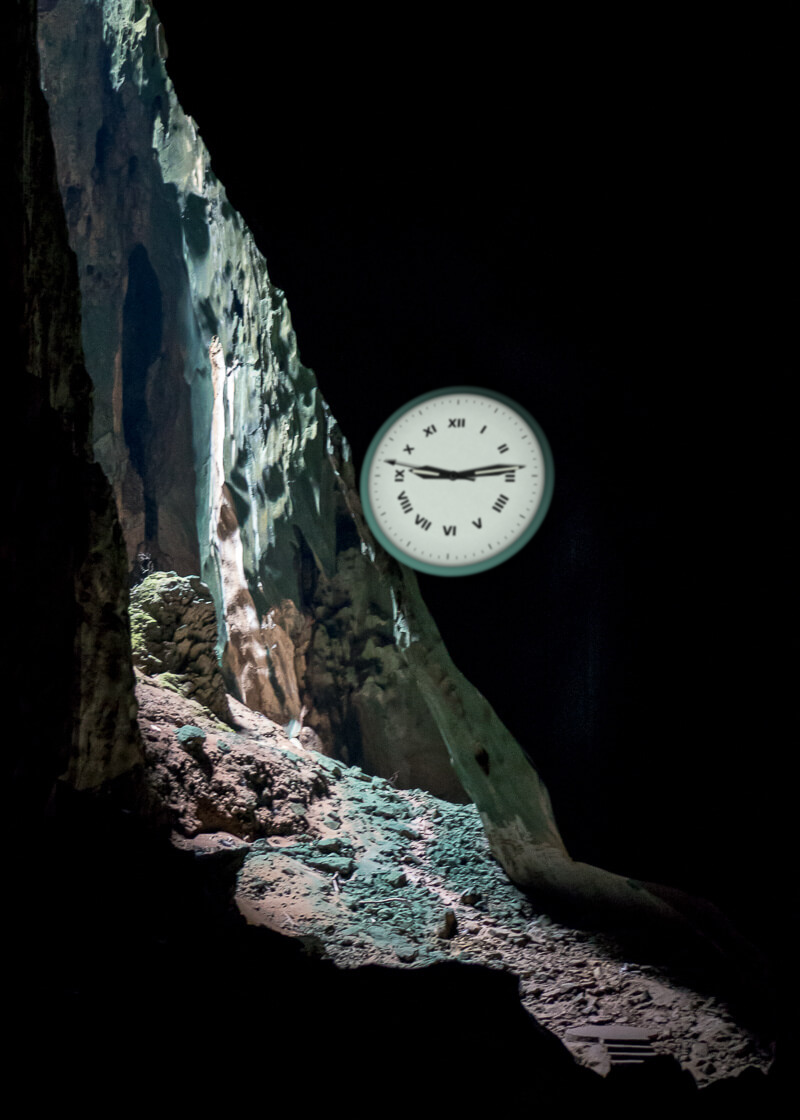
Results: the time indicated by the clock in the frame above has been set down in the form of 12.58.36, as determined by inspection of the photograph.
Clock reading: 9.13.47
